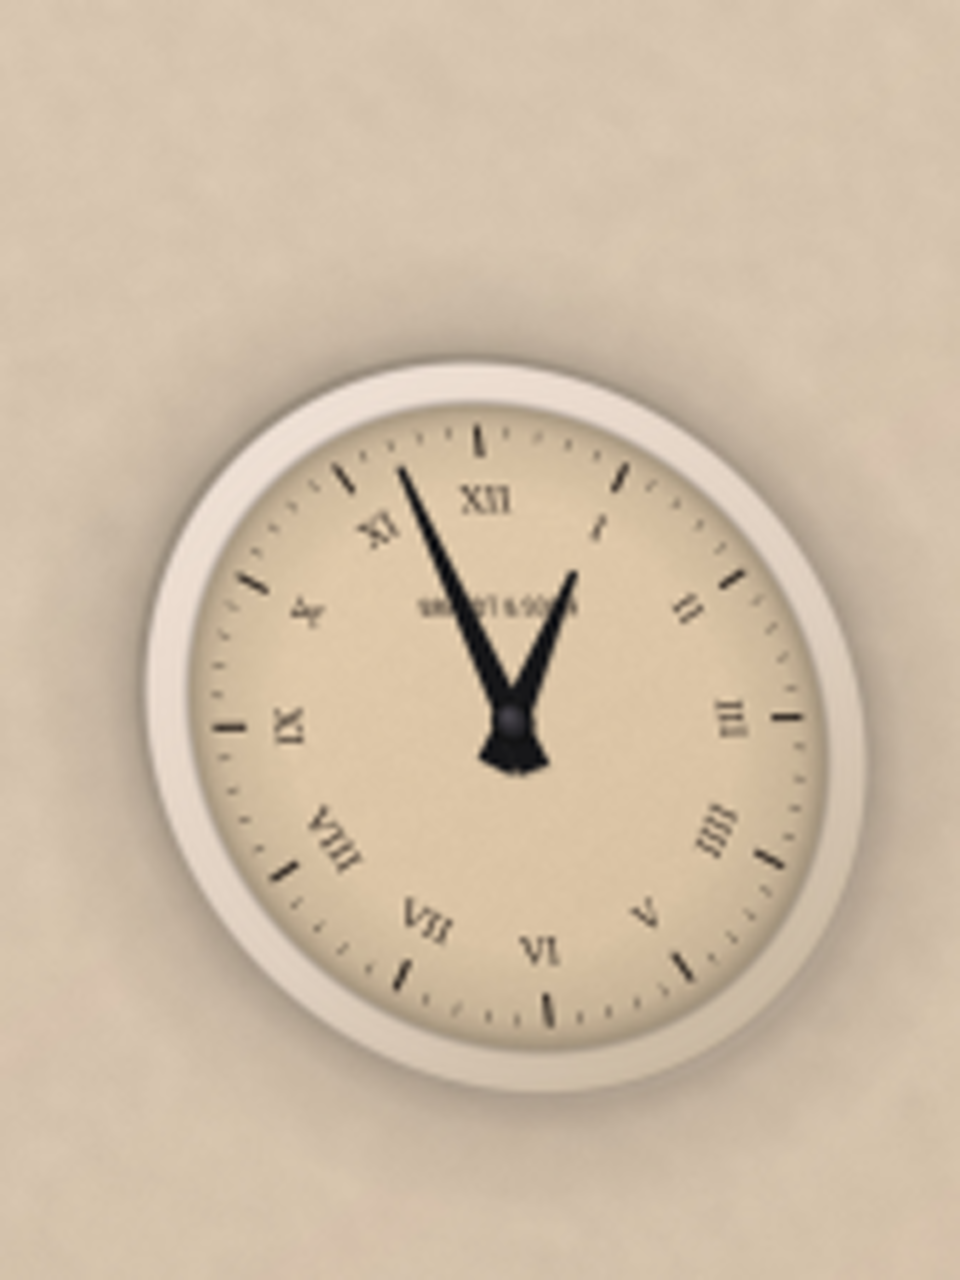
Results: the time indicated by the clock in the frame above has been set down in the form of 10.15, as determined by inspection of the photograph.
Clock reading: 12.57
